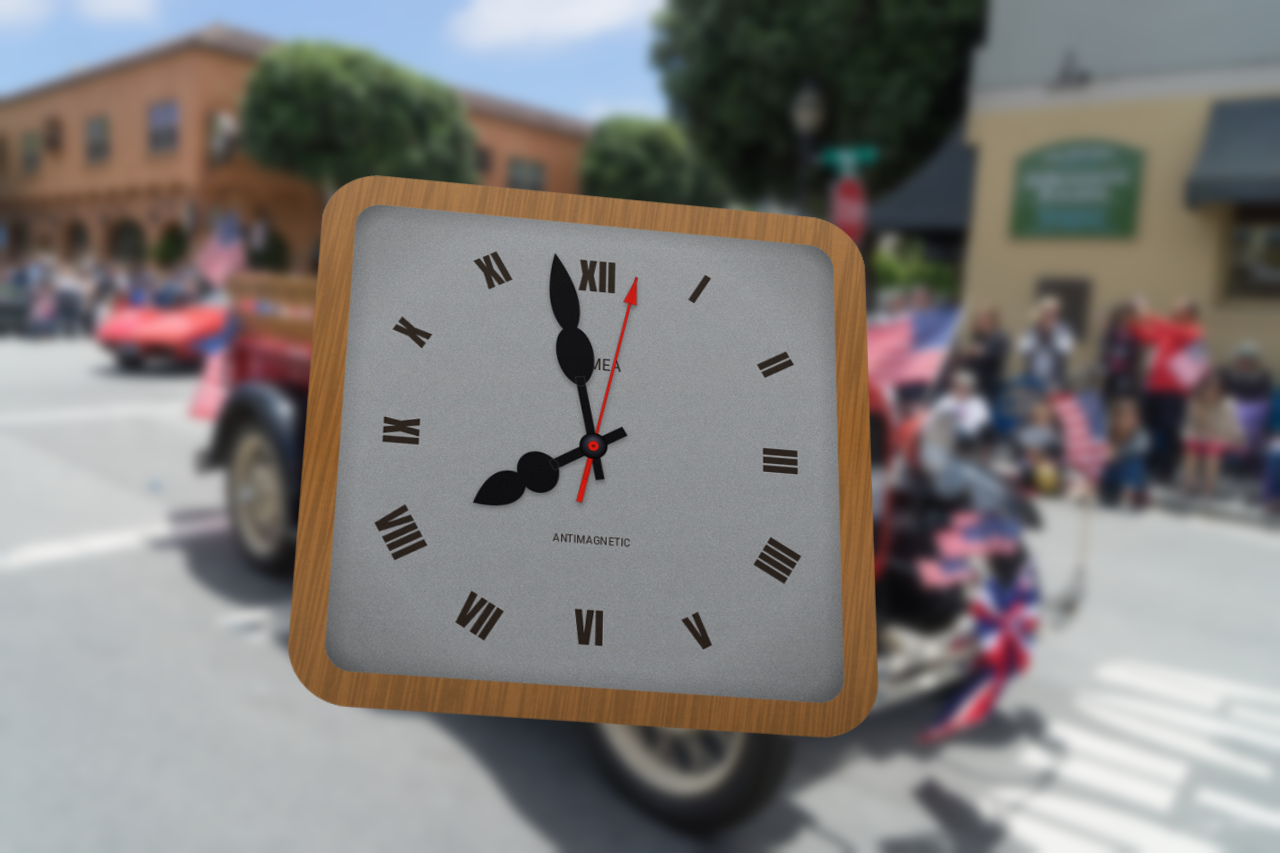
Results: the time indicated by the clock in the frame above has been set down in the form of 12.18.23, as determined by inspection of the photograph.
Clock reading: 7.58.02
